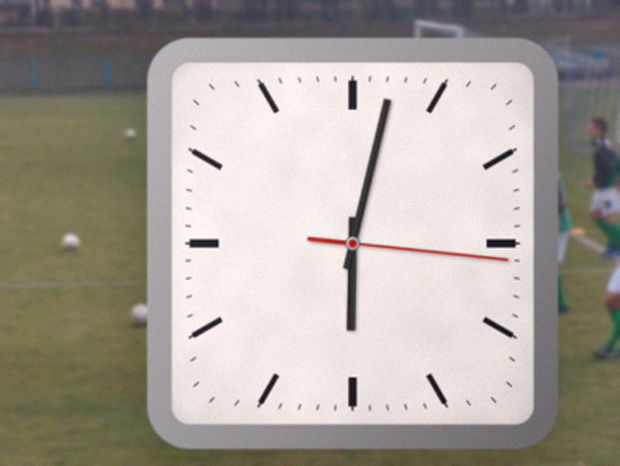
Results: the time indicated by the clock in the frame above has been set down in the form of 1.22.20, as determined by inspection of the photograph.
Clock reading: 6.02.16
